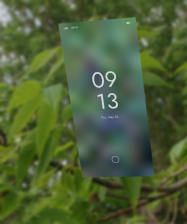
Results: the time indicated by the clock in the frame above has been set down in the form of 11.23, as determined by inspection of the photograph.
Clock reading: 9.13
